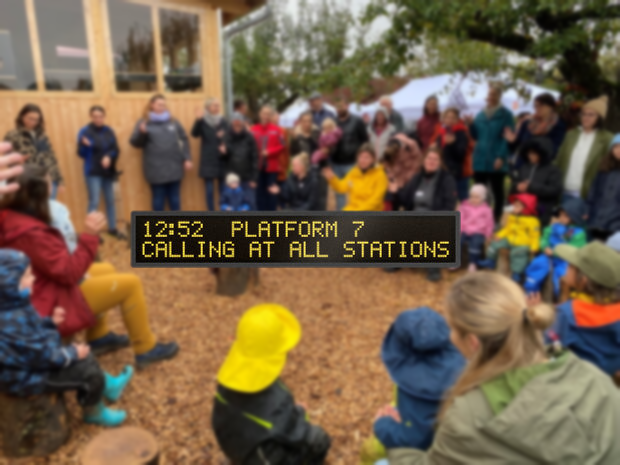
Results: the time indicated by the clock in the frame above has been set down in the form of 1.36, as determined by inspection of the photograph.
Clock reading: 12.52
